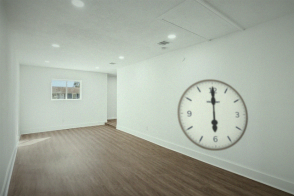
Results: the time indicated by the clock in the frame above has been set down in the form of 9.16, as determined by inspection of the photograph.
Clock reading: 6.00
